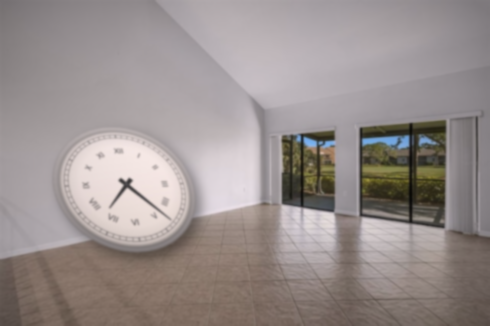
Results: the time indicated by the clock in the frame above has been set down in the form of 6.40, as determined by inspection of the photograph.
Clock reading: 7.23
